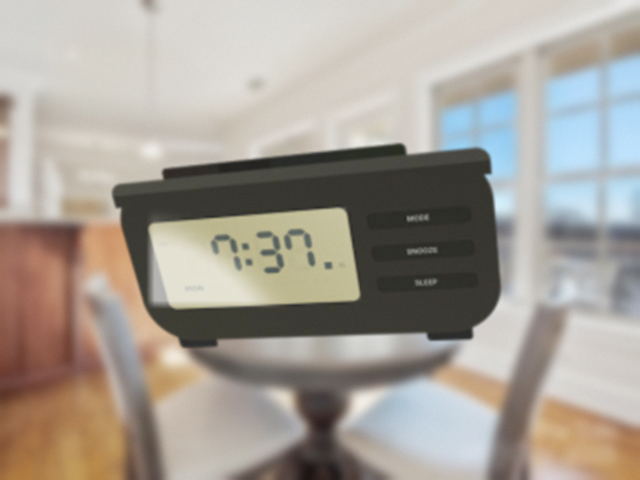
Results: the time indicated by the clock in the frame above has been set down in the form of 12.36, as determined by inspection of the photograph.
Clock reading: 7.37
